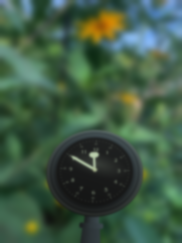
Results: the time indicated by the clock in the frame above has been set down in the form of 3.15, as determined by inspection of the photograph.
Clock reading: 11.50
